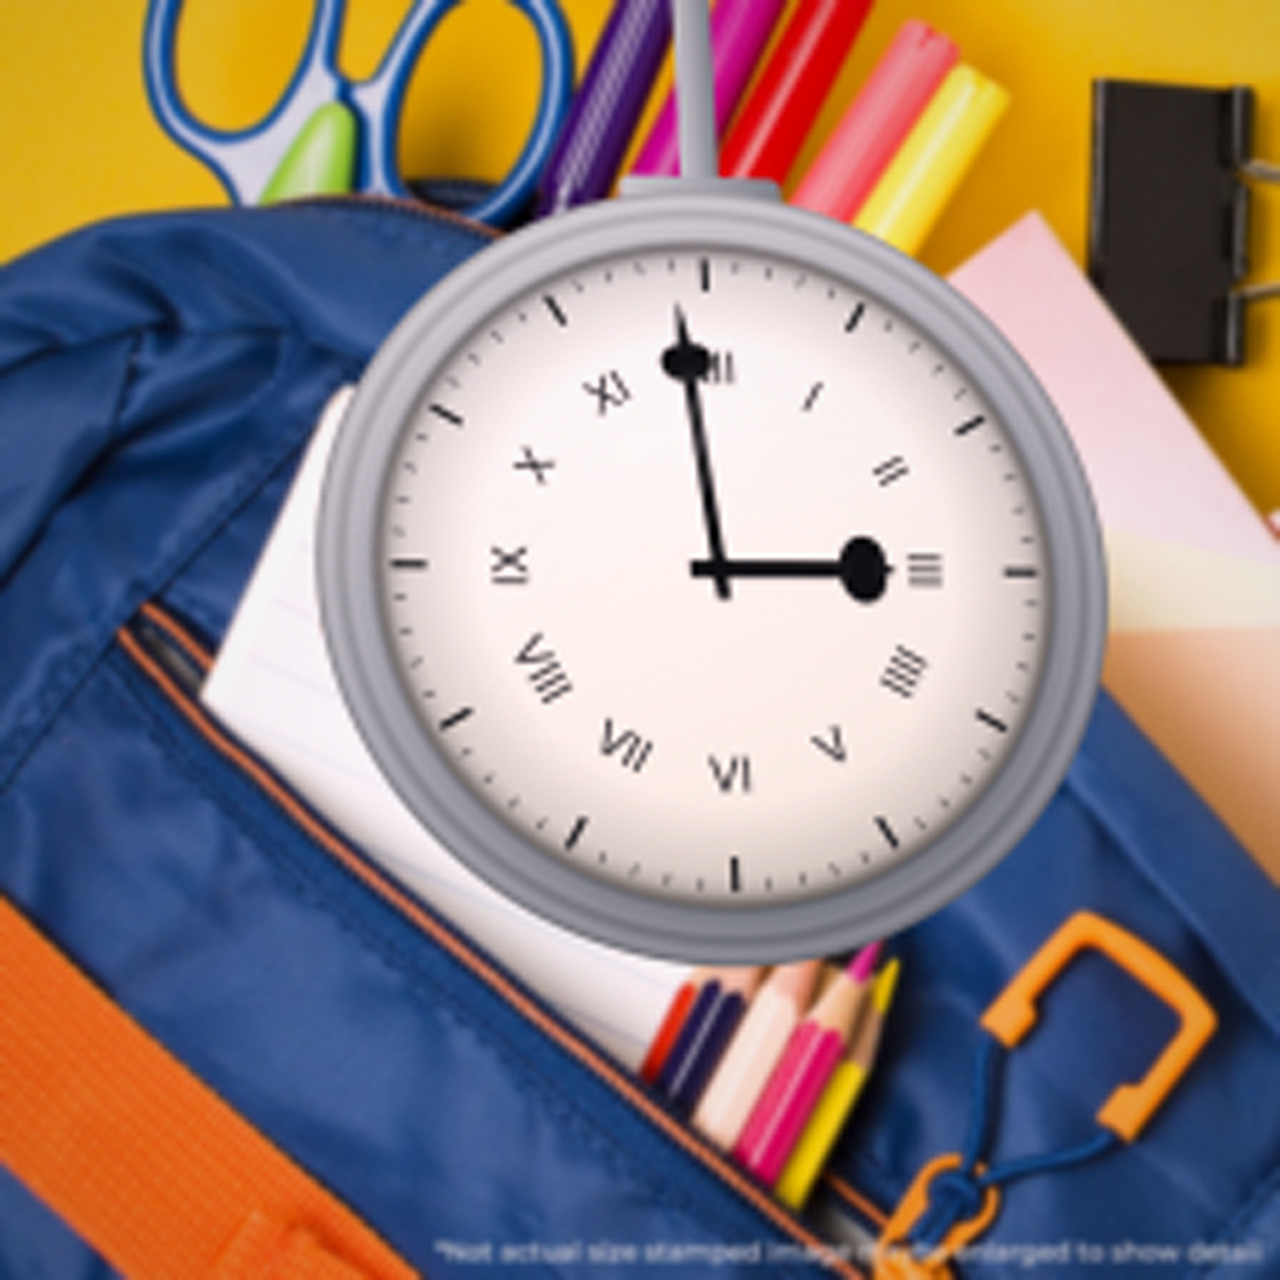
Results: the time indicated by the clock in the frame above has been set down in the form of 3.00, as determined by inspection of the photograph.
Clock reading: 2.59
